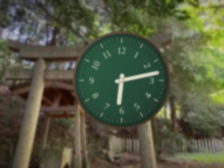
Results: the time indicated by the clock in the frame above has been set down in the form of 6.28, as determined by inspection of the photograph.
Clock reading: 6.13
